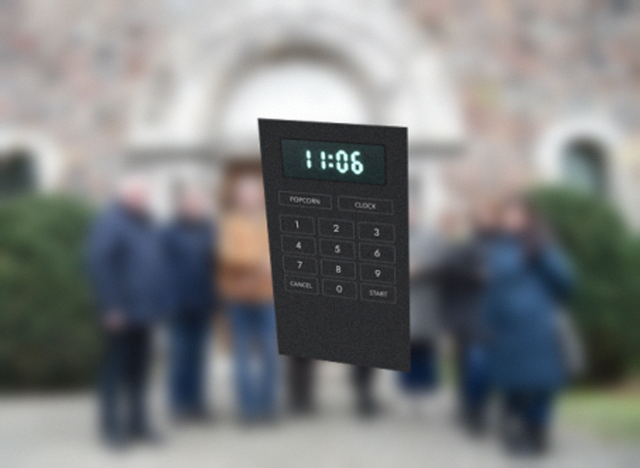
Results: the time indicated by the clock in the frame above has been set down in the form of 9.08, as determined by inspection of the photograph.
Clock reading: 11.06
